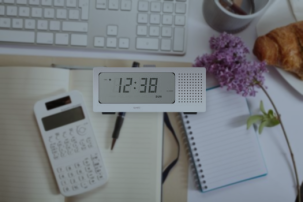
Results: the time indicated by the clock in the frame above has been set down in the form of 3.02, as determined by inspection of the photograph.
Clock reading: 12.38
